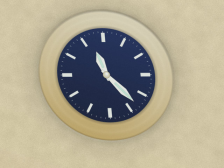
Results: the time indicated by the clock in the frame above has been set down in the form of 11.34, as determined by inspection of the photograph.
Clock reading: 11.23
